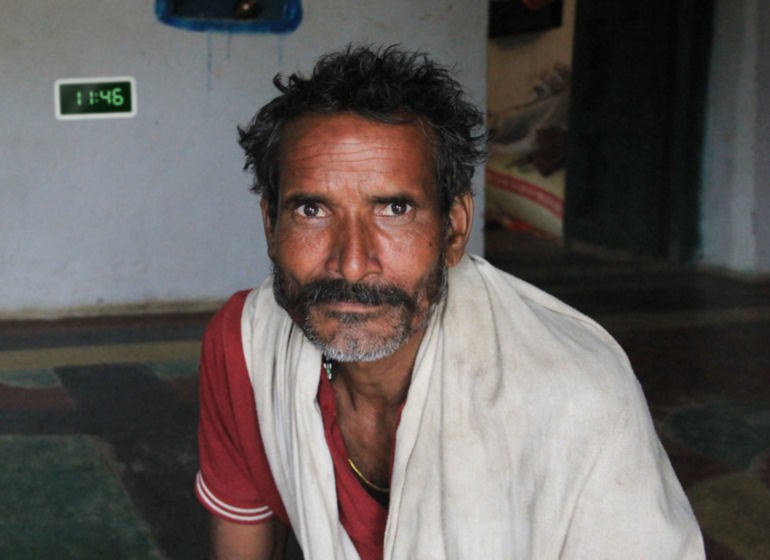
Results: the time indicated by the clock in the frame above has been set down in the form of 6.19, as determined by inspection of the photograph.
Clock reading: 11.46
